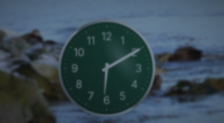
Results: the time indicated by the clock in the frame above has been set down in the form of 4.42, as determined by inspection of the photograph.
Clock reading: 6.10
